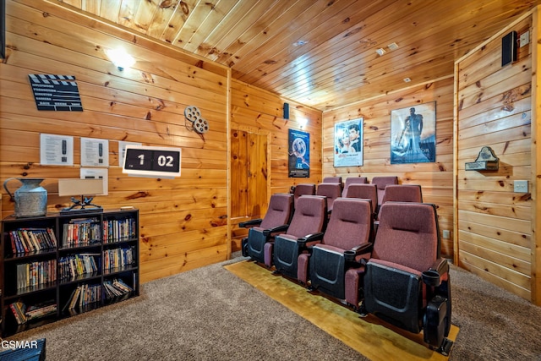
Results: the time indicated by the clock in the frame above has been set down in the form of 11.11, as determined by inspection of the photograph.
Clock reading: 1.02
